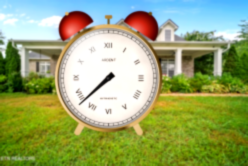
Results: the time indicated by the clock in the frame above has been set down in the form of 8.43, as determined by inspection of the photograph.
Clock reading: 7.38
